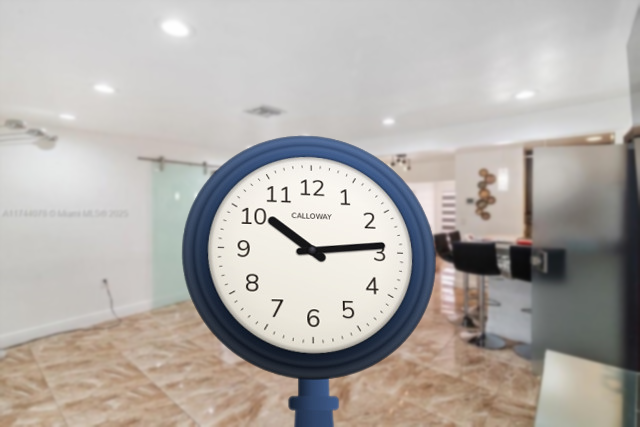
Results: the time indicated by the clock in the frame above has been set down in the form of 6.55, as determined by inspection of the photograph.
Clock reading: 10.14
